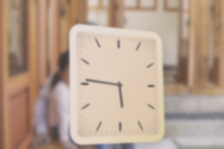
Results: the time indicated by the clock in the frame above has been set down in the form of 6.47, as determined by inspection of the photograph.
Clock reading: 5.46
